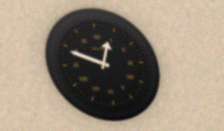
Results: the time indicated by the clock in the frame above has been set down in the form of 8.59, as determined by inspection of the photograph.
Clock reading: 12.49
